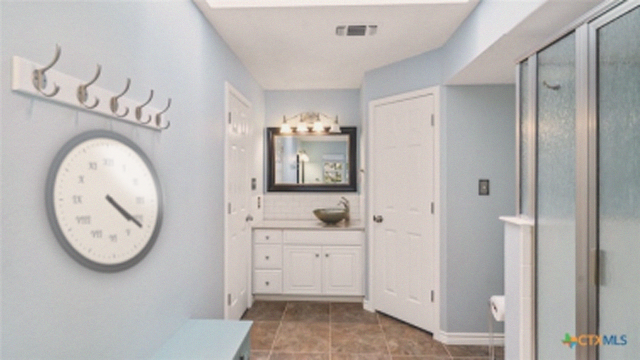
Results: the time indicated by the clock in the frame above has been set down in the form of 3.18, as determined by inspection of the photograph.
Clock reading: 4.21
